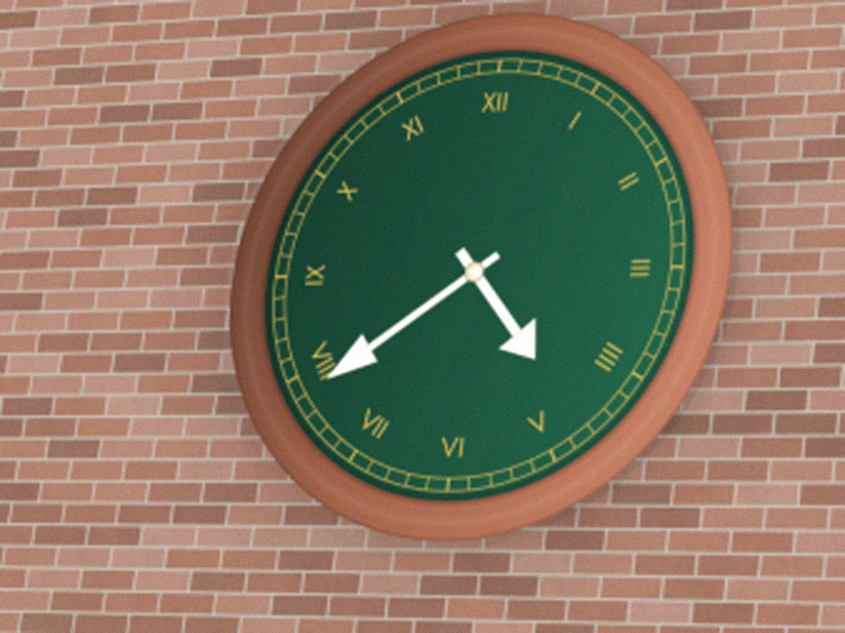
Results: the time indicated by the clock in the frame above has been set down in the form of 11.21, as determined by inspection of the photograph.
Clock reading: 4.39
